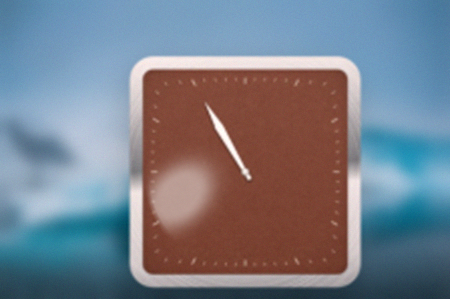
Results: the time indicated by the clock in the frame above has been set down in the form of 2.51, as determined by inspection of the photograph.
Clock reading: 10.55
